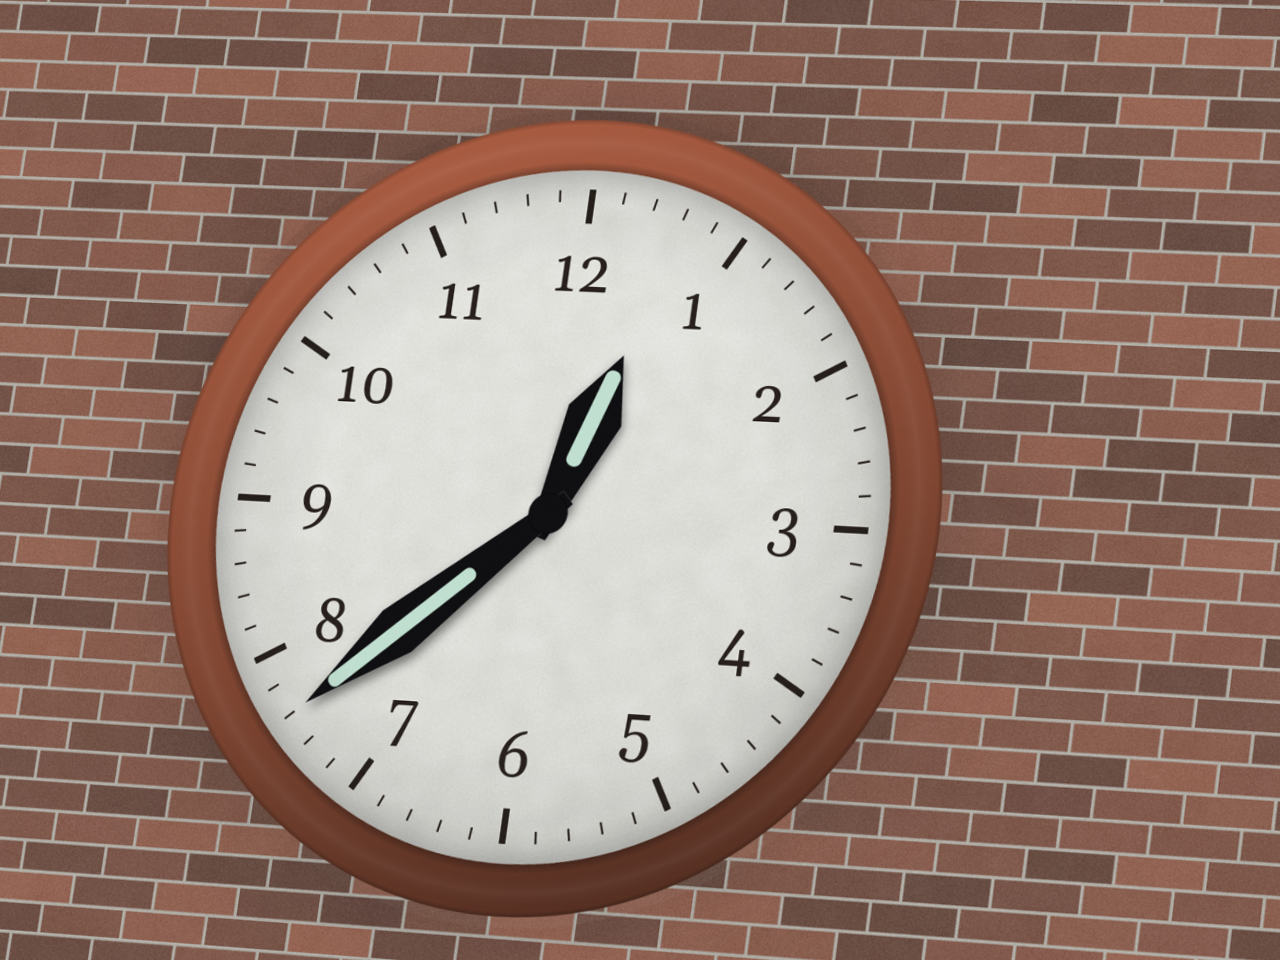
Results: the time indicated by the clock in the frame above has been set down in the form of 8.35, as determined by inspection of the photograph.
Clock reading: 12.38
